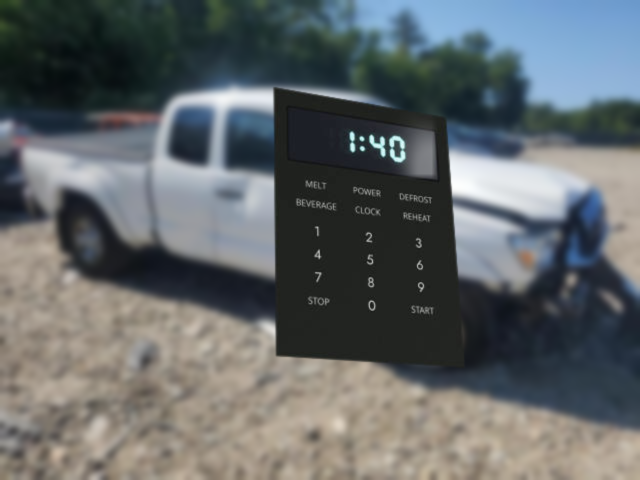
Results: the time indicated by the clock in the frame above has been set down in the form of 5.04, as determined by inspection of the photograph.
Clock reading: 1.40
